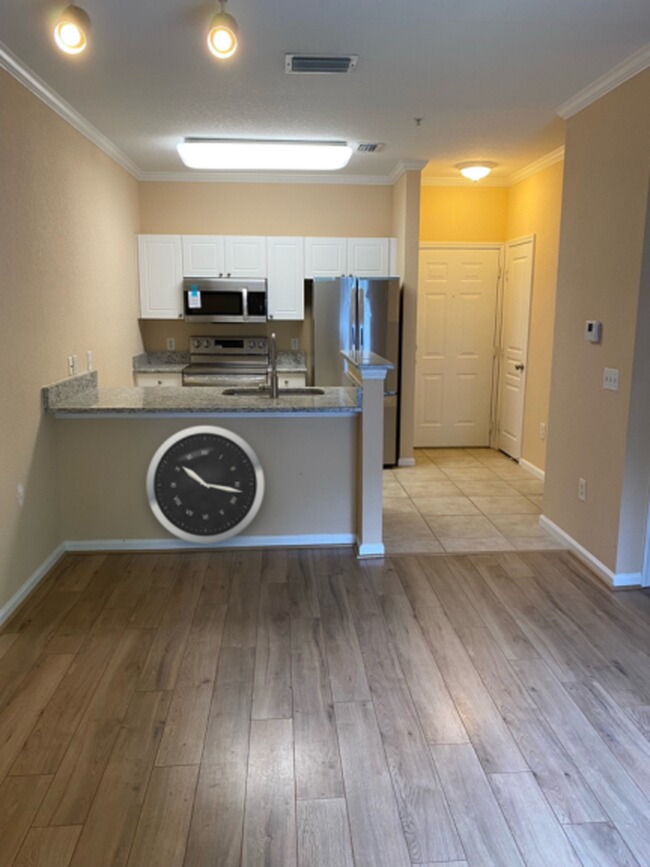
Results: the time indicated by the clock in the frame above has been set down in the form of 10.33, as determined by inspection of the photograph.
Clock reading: 10.17
